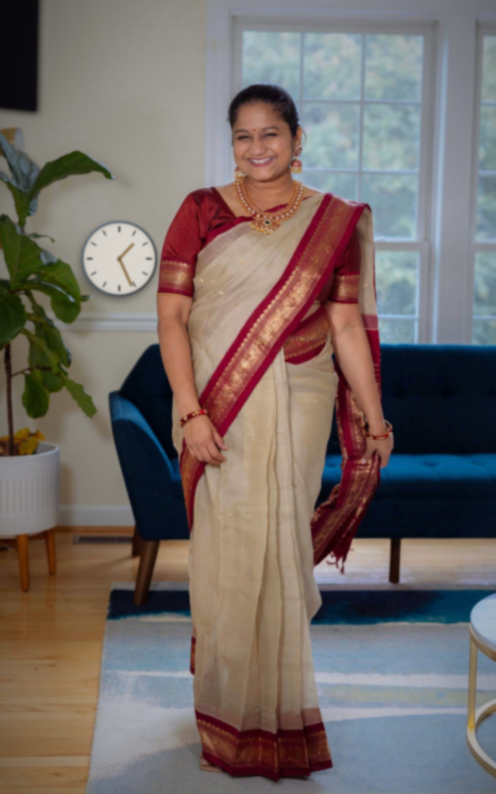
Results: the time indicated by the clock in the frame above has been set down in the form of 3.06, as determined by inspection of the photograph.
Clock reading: 1.26
